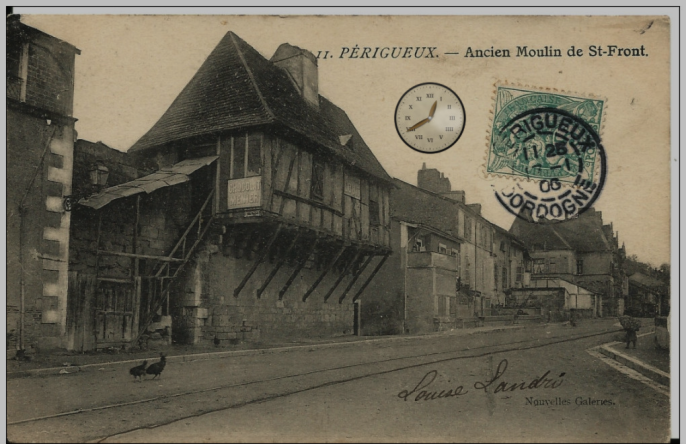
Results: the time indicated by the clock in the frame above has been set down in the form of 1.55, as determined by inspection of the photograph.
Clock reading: 12.40
